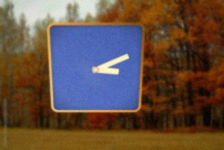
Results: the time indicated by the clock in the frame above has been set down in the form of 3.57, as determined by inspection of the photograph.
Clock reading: 3.11
